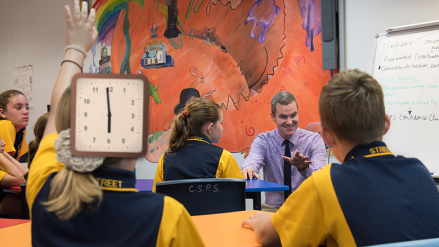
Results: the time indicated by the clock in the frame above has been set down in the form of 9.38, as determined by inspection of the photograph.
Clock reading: 5.59
